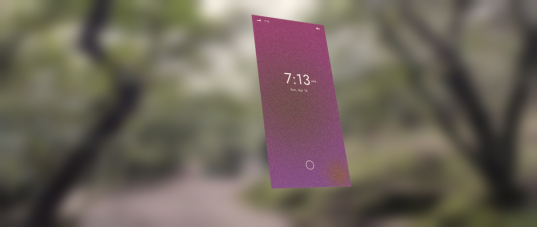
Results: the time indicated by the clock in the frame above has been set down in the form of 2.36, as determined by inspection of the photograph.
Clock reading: 7.13
